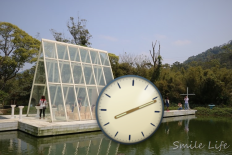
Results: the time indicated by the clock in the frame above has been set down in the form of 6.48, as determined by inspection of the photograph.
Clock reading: 8.11
